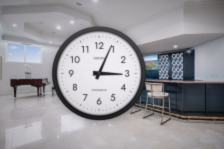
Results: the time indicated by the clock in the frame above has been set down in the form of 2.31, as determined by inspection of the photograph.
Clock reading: 3.04
